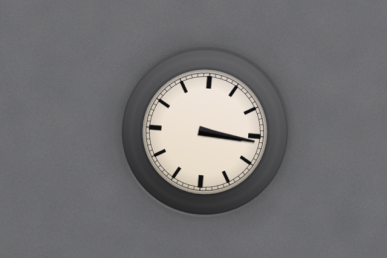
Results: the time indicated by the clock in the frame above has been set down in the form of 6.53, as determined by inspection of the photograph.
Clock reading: 3.16
